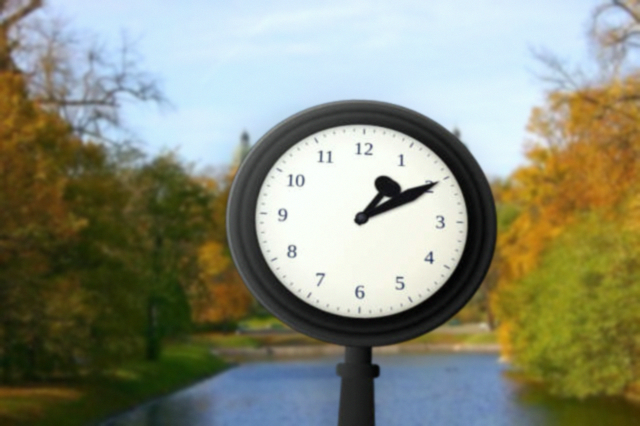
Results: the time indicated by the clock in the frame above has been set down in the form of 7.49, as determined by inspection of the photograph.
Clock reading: 1.10
